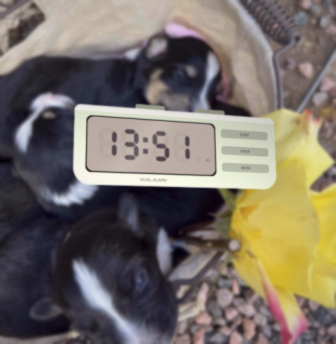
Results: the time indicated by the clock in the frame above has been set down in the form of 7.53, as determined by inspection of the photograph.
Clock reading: 13.51
